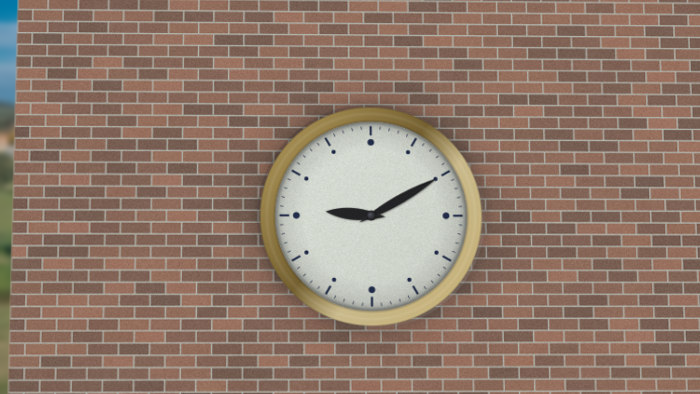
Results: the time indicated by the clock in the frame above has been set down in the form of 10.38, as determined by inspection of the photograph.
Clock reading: 9.10
